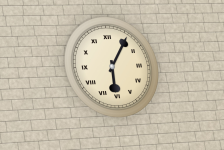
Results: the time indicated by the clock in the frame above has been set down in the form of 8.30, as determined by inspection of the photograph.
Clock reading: 6.06
